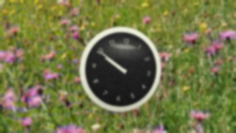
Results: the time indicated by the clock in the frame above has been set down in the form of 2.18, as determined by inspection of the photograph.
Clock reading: 9.50
